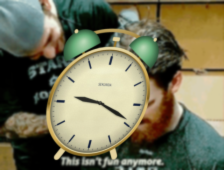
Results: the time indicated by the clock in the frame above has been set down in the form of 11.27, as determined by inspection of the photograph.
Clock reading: 9.19
